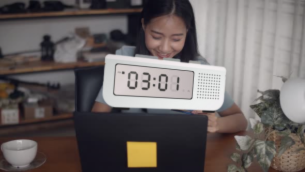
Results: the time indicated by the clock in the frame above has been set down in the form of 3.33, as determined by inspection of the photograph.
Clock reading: 3.01
